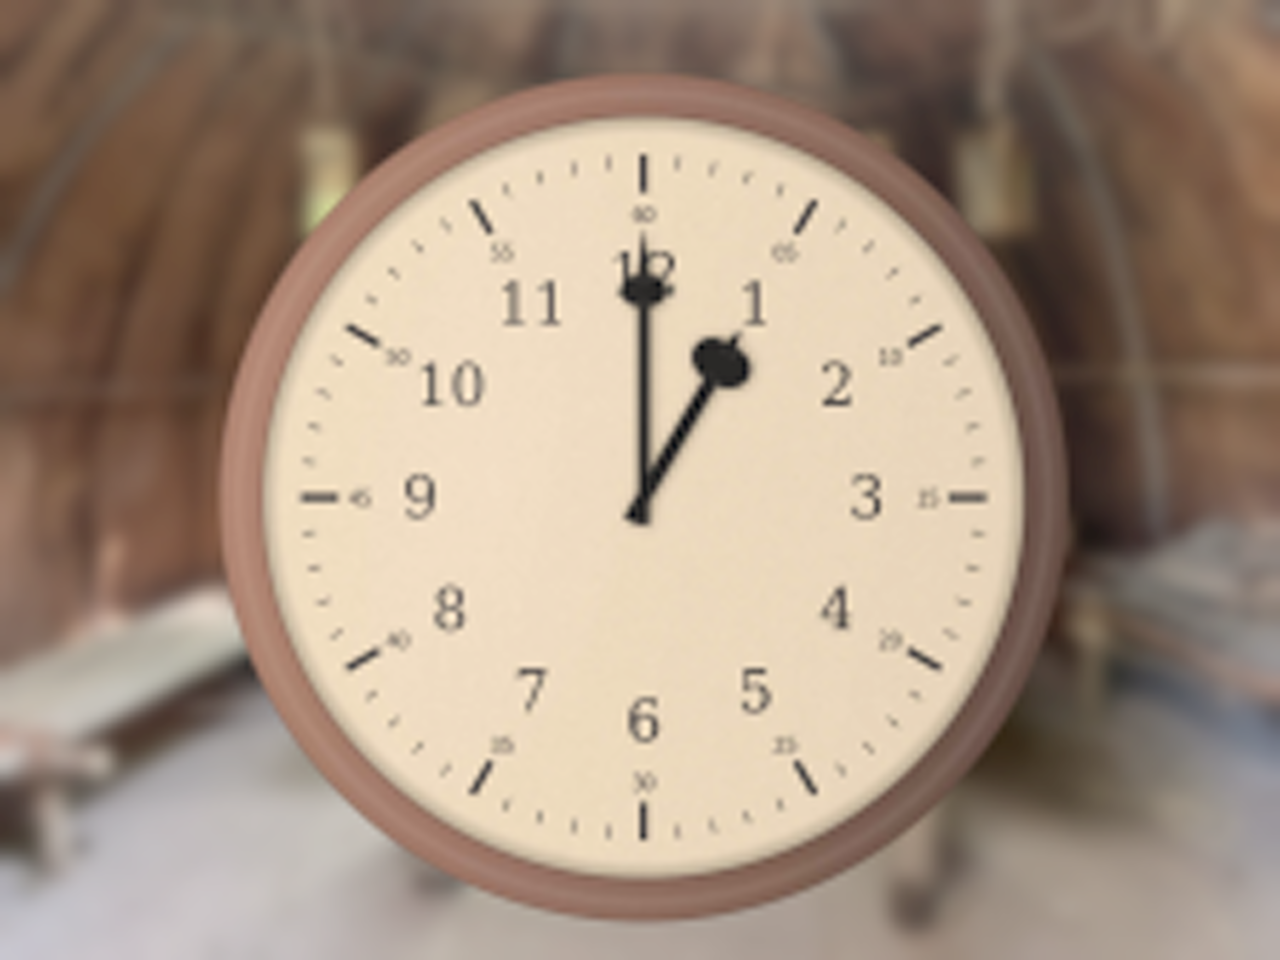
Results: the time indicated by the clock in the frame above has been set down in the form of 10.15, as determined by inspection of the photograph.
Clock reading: 1.00
